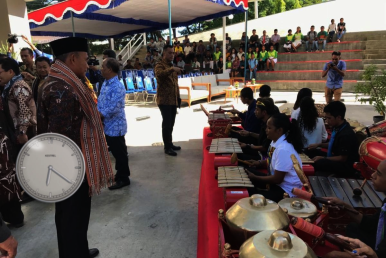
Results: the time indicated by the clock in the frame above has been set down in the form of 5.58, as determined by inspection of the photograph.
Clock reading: 6.21
